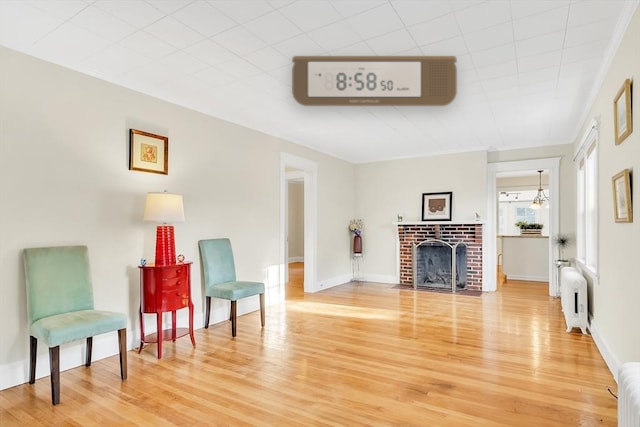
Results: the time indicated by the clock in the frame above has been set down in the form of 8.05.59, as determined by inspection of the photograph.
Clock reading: 8.58.50
